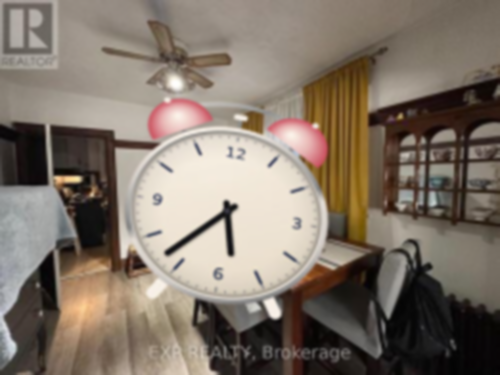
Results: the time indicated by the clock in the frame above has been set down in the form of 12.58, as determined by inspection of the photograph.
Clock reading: 5.37
